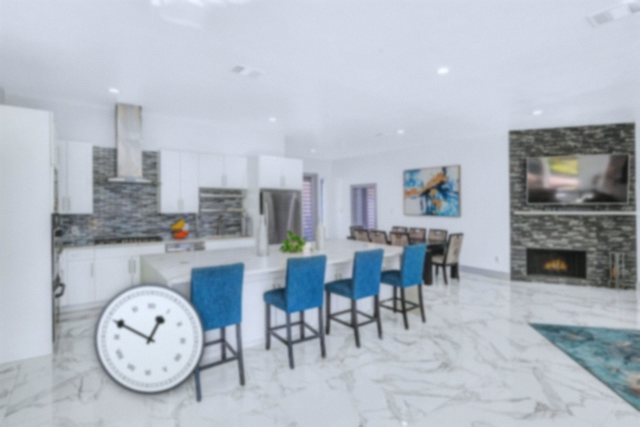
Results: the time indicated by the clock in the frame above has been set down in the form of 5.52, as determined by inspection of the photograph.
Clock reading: 12.49
